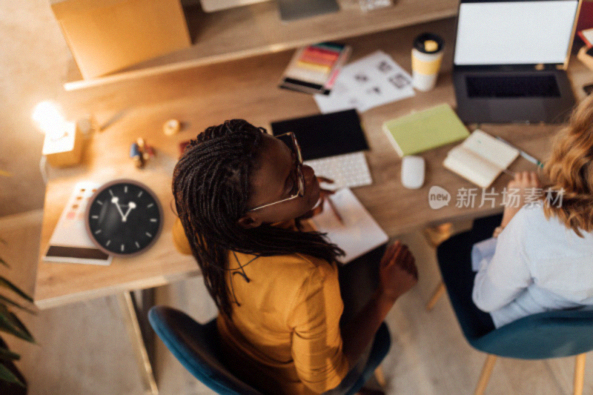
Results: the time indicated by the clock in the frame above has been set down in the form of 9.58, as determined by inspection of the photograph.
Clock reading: 12.55
